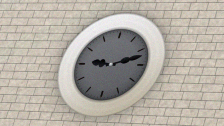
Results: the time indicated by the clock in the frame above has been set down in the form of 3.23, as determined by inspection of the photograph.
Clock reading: 9.12
